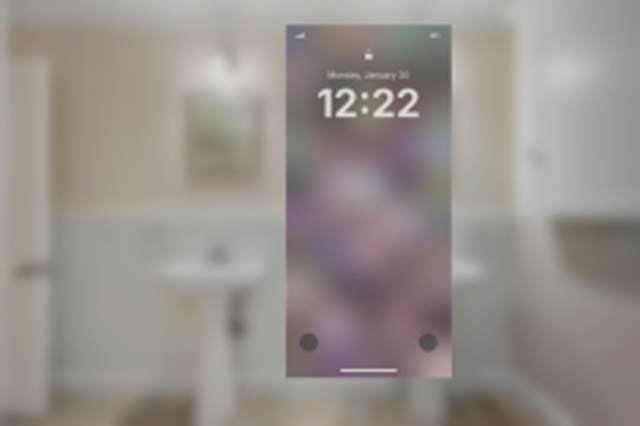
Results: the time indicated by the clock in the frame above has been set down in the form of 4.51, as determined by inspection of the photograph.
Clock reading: 12.22
